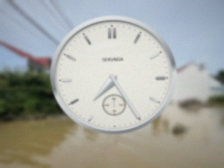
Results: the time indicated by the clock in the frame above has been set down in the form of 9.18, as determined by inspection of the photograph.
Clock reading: 7.25
